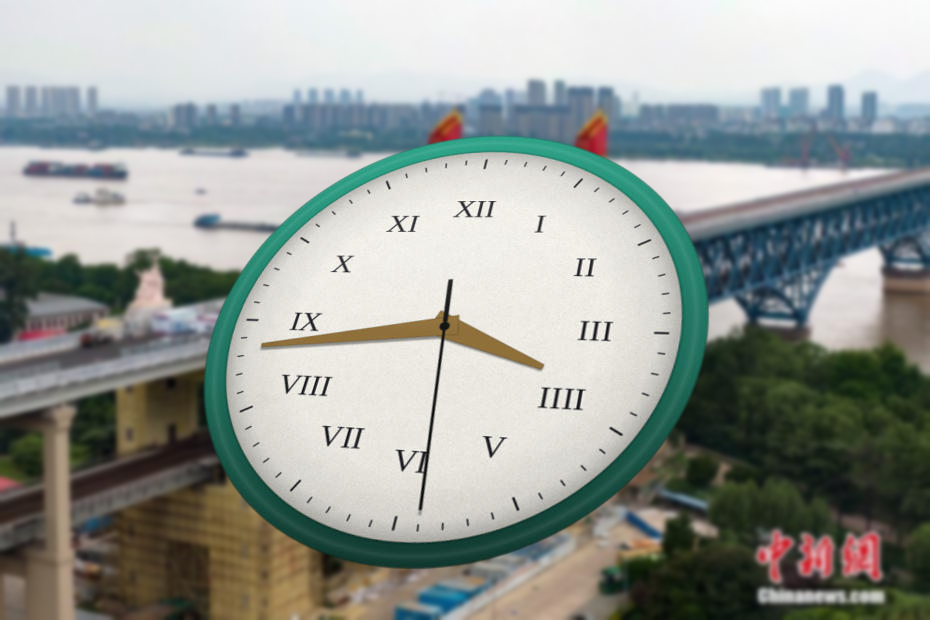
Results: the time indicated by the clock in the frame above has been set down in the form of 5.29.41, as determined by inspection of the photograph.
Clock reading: 3.43.29
